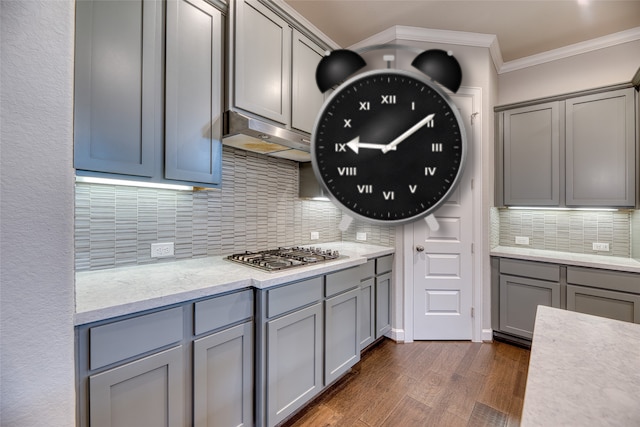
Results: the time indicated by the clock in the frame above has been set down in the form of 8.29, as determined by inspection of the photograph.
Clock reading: 9.09
